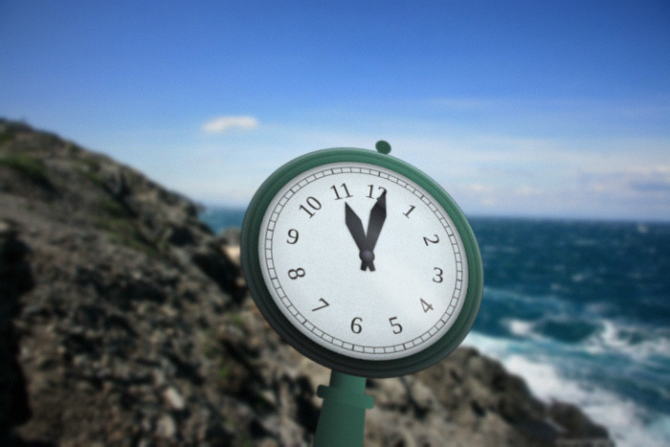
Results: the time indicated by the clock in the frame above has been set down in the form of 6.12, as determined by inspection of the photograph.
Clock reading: 11.01
